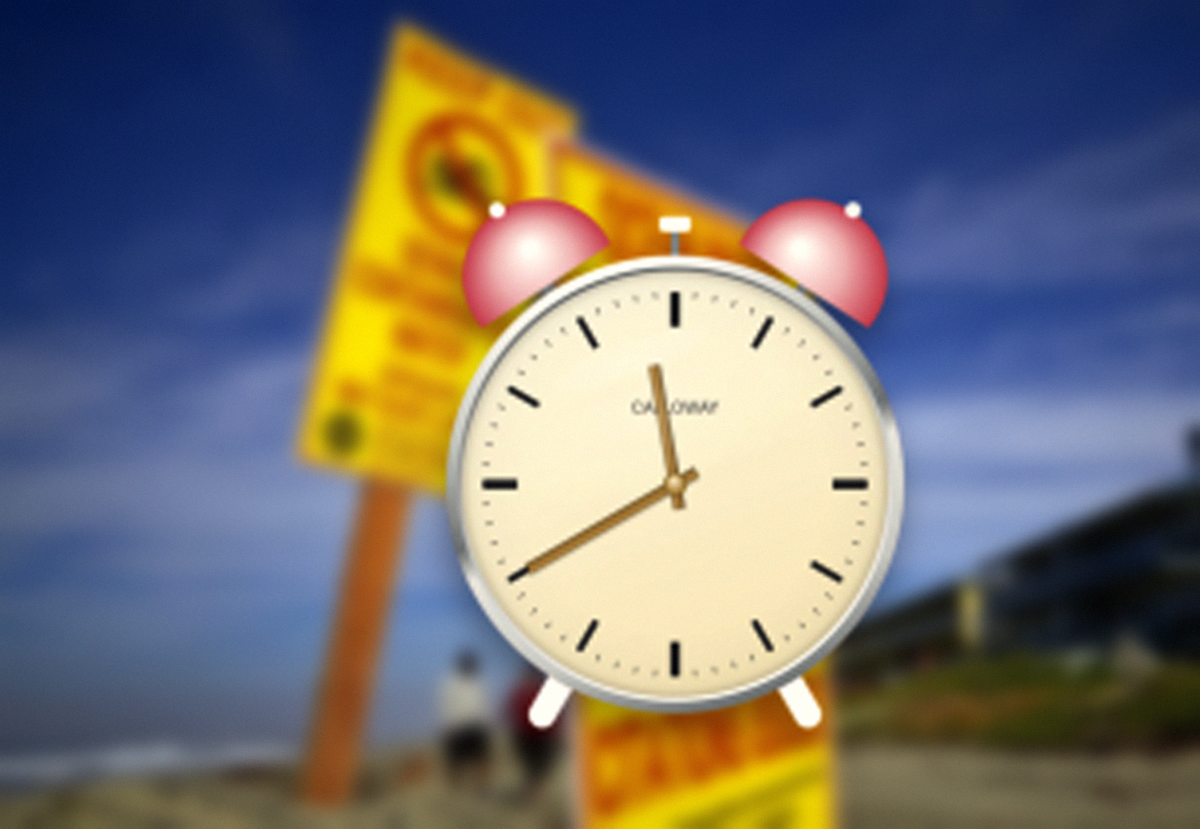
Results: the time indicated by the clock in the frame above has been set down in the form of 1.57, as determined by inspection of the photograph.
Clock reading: 11.40
